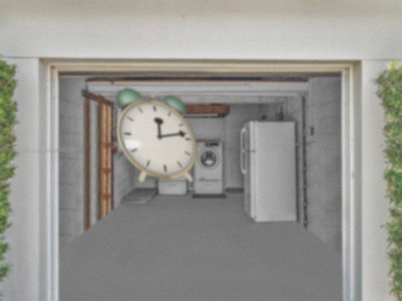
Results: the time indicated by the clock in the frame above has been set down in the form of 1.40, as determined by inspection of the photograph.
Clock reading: 12.13
